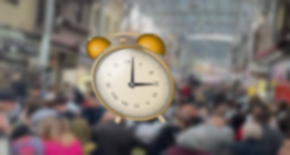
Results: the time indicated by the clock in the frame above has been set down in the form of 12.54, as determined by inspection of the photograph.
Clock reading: 3.02
